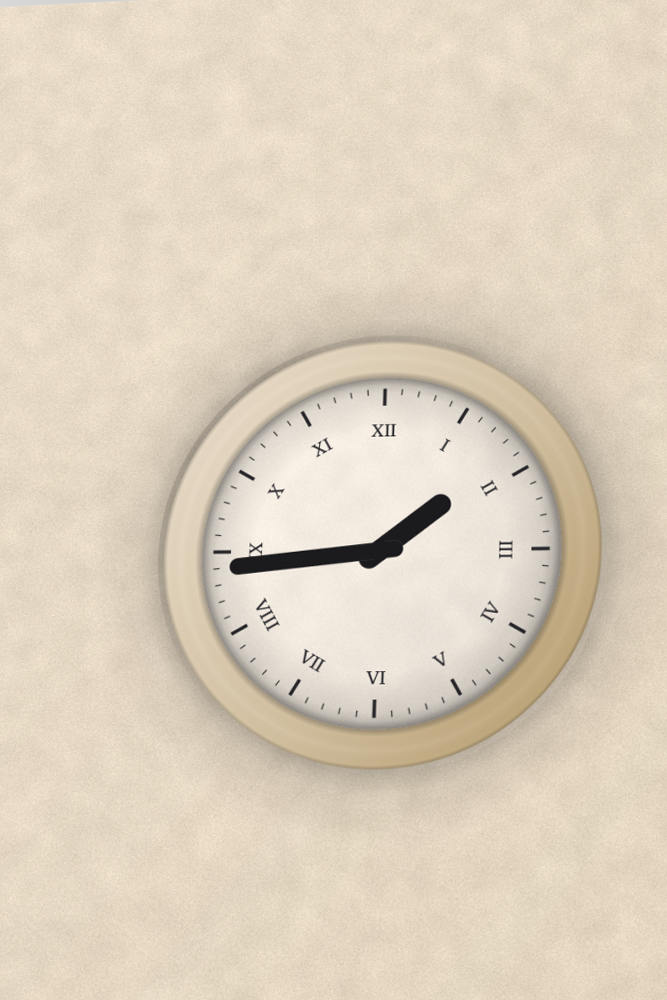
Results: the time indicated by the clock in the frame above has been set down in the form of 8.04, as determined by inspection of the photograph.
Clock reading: 1.44
